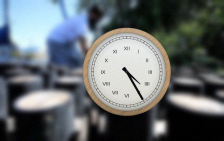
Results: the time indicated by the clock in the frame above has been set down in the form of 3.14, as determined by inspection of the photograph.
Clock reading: 4.25
